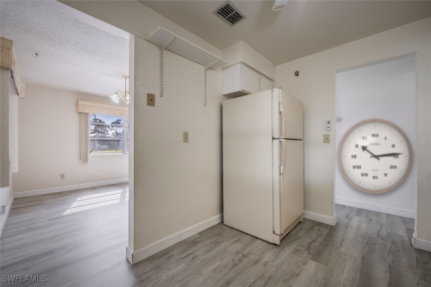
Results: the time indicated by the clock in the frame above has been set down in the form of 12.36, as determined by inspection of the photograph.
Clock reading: 10.14
